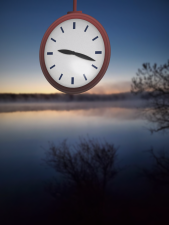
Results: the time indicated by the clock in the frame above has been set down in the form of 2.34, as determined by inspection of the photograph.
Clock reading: 9.18
